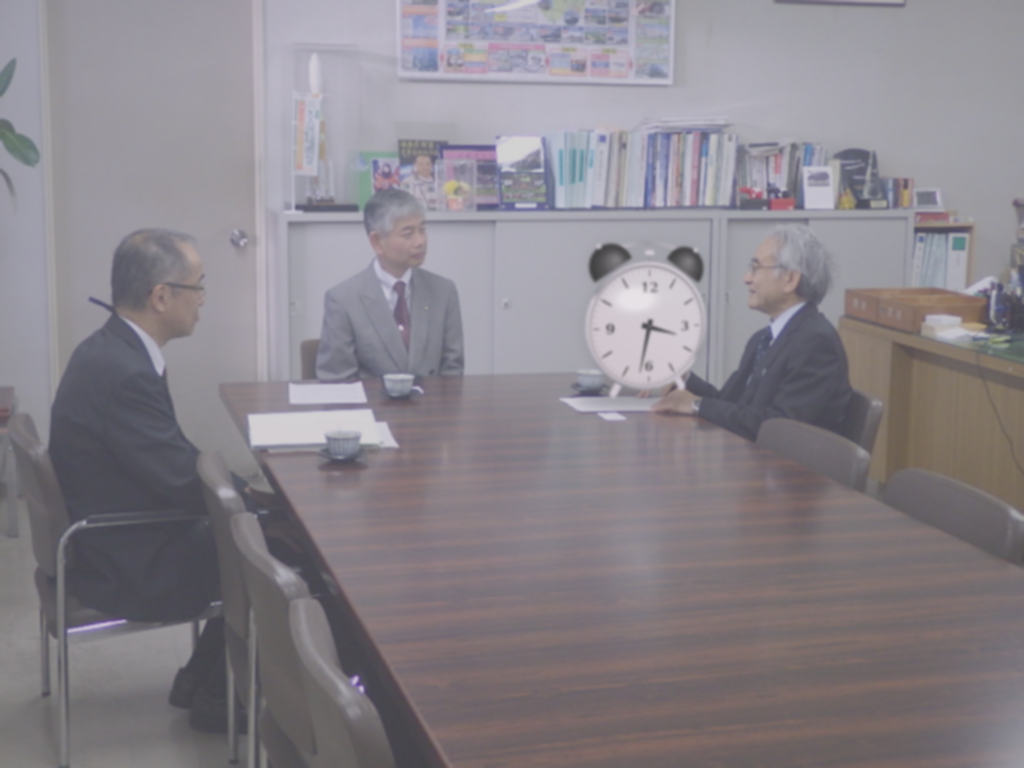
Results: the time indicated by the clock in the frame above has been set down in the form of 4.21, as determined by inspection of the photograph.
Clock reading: 3.32
